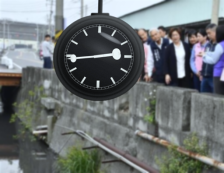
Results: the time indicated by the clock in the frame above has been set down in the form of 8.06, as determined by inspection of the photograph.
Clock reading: 2.44
